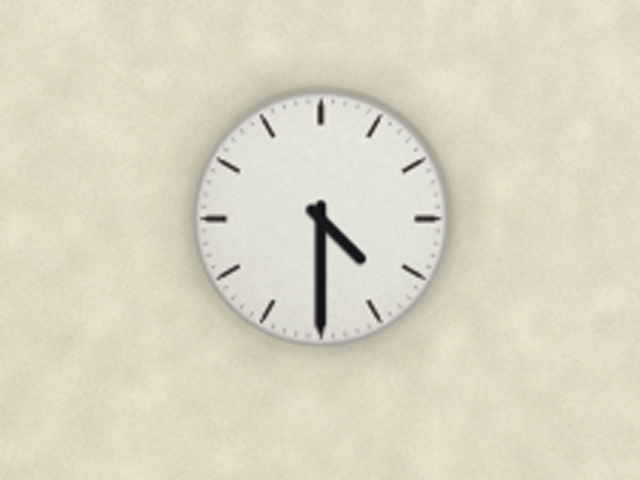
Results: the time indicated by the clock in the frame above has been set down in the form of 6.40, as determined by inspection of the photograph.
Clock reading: 4.30
